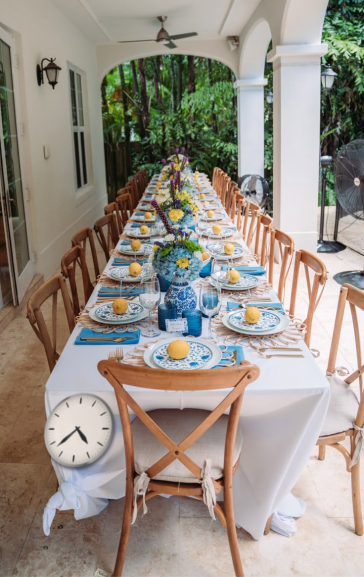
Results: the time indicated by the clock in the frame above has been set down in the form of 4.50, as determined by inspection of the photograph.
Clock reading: 4.38
